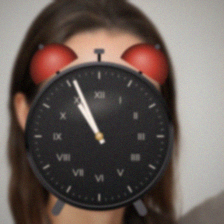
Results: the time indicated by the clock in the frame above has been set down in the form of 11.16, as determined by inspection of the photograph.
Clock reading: 10.56
